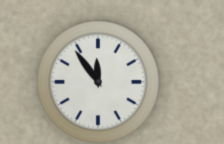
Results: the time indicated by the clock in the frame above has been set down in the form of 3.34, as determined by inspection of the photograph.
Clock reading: 11.54
